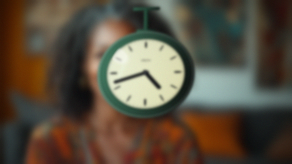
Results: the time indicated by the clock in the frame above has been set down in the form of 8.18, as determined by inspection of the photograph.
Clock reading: 4.42
